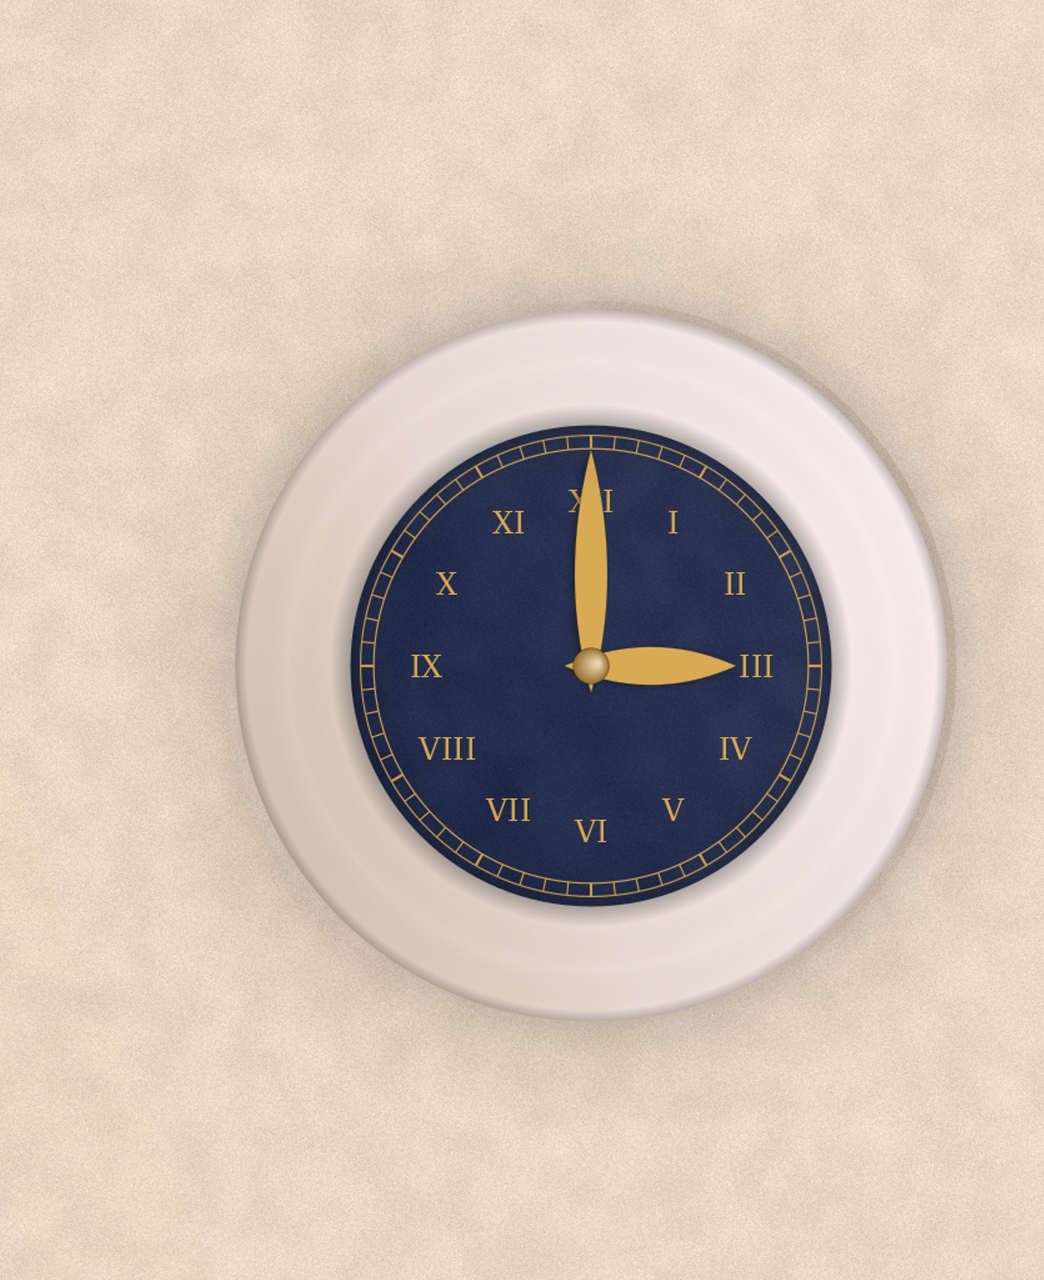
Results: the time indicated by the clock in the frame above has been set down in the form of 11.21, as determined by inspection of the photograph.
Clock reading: 3.00
